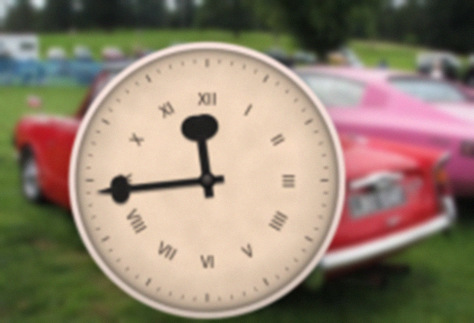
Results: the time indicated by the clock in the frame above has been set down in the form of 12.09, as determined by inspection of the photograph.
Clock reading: 11.44
